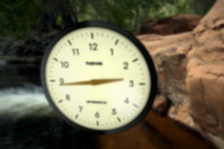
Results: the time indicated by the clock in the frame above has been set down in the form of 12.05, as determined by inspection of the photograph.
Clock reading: 2.44
